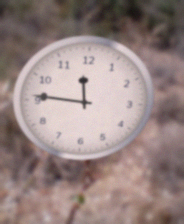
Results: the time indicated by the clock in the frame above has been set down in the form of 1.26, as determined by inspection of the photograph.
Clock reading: 11.46
